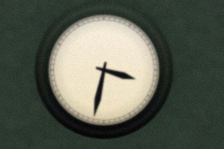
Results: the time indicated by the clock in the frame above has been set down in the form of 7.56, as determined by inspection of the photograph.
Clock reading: 3.32
